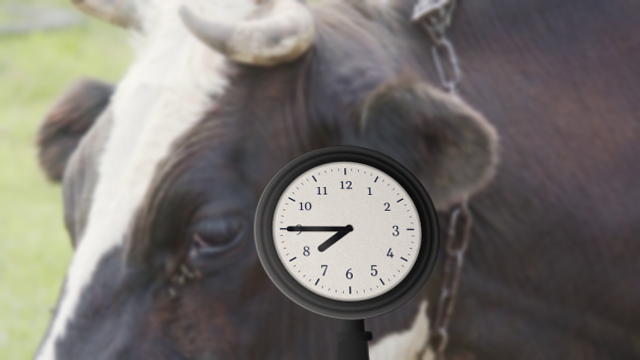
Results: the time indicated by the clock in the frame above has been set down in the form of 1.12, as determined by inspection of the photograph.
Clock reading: 7.45
